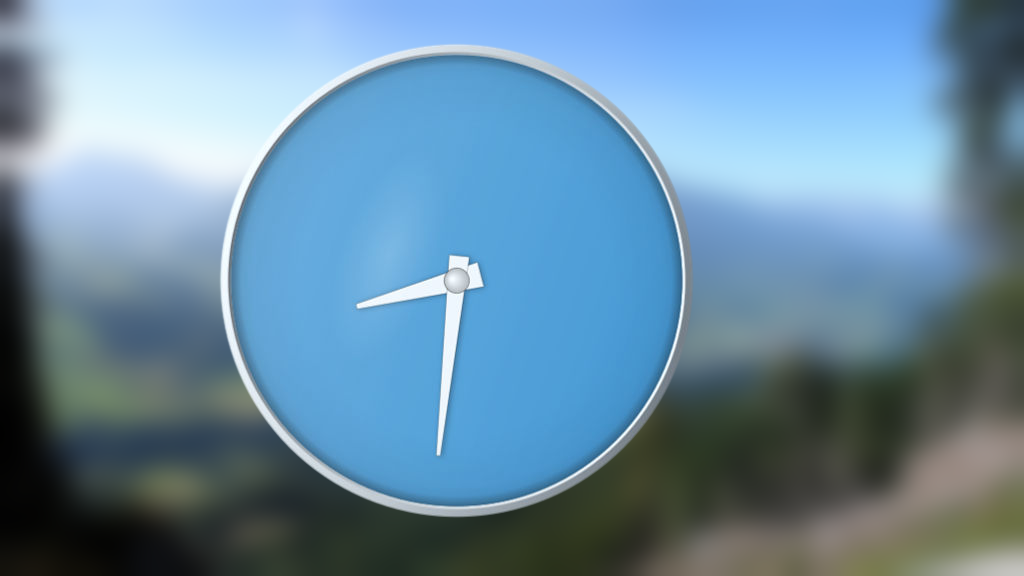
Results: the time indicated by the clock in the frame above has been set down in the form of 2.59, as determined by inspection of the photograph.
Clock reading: 8.31
